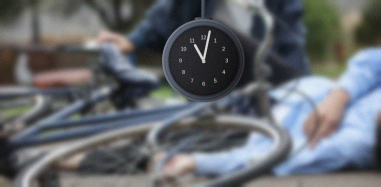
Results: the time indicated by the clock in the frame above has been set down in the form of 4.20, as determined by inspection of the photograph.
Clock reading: 11.02
